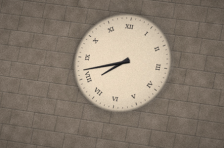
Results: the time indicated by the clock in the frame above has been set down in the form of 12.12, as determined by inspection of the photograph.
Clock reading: 7.42
